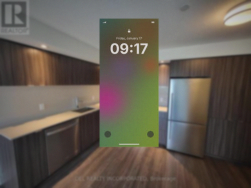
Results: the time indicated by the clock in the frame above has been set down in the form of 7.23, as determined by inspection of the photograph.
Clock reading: 9.17
